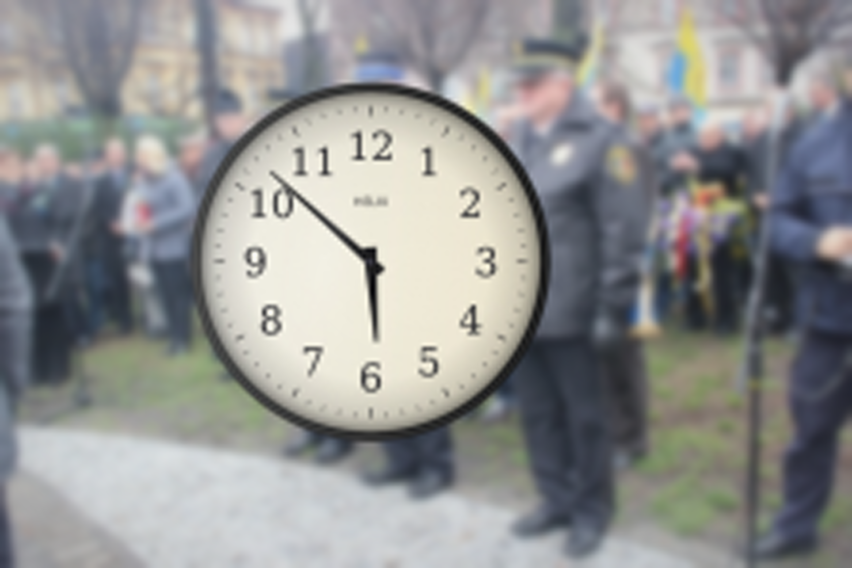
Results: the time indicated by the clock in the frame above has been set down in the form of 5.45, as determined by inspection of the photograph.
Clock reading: 5.52
